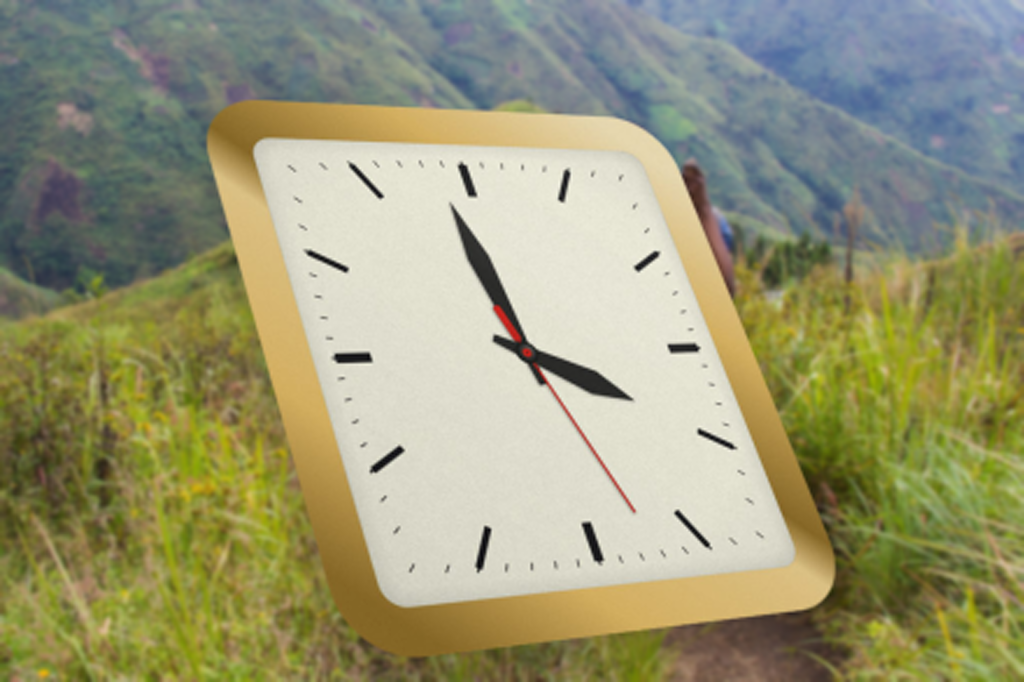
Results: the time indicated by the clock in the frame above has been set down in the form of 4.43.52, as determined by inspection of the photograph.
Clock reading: 3.58.27
